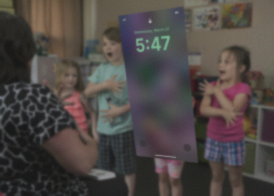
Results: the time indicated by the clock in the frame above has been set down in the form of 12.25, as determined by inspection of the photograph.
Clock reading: 5.47
